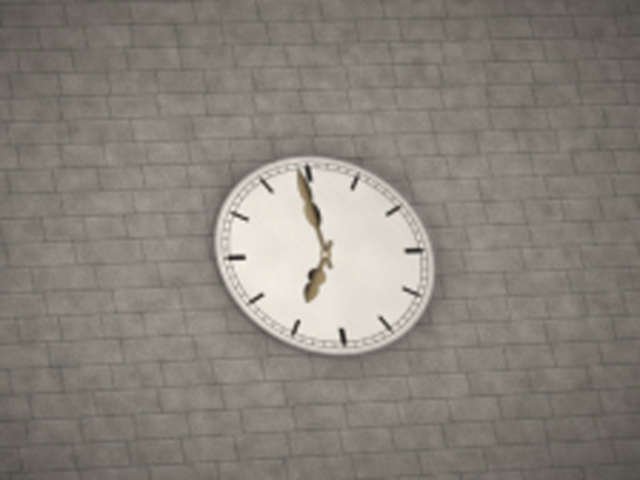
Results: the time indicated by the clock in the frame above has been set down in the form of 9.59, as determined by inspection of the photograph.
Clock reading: 6.59
